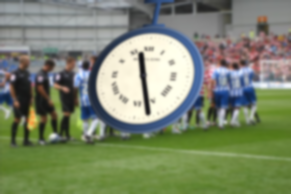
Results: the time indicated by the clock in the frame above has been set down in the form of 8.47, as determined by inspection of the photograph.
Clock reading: 11.27
